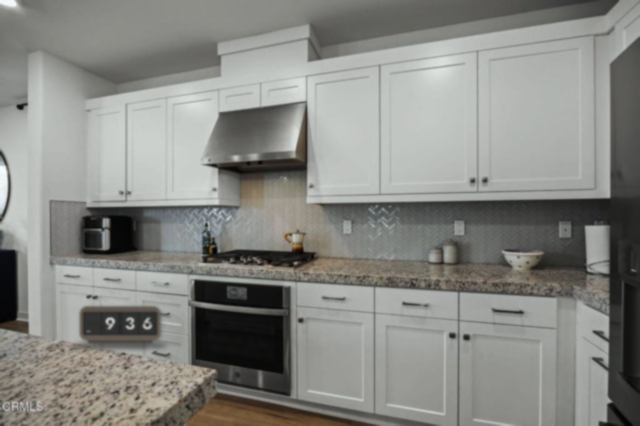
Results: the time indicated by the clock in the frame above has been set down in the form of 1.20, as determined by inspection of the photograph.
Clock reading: 9.36
